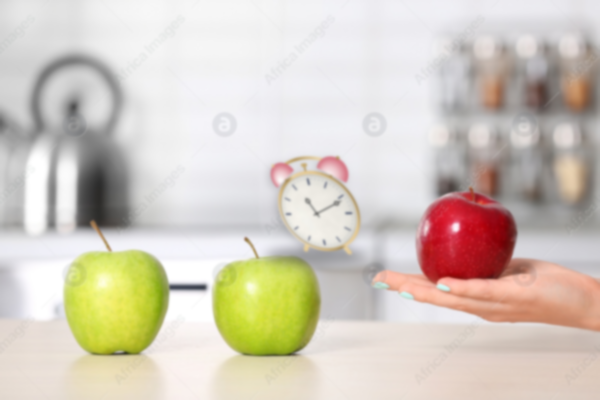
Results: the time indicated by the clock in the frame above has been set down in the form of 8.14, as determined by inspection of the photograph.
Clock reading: 11.11
